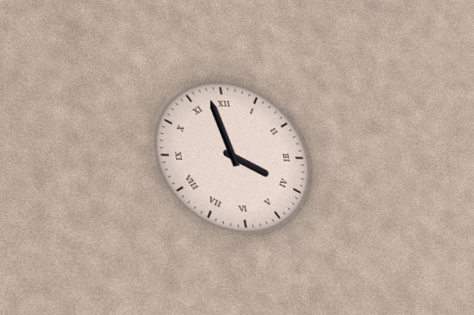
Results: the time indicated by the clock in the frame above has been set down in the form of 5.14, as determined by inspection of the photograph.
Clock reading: 3.58
